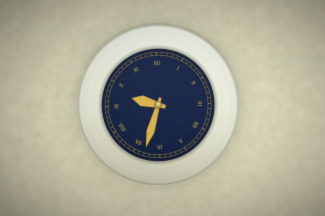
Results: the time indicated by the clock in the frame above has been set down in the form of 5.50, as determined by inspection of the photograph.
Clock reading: 9.33
